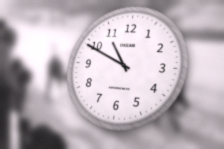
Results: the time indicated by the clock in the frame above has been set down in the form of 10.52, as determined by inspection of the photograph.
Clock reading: 10.49
